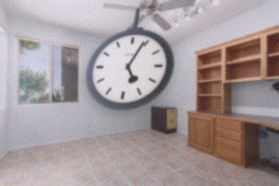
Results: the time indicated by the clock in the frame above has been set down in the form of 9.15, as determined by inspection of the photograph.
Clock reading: 5.04
